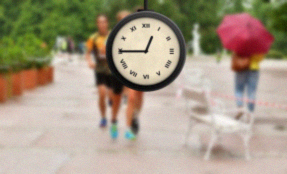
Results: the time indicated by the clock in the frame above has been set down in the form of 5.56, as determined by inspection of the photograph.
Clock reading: 12.45
